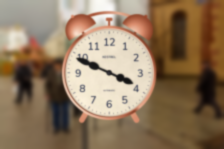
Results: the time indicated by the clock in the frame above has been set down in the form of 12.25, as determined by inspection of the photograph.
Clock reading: 3.49
